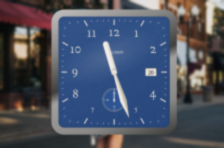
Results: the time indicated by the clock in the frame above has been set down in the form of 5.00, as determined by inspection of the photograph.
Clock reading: 11.27
